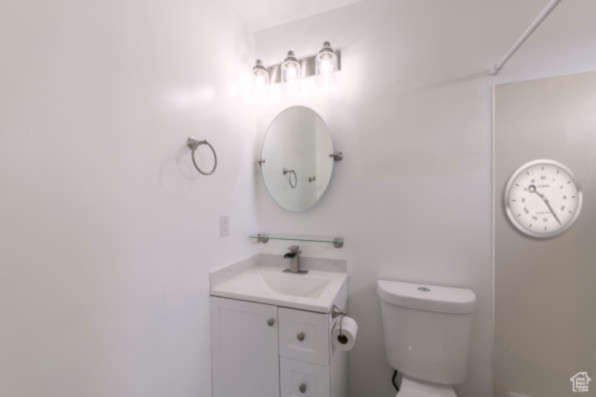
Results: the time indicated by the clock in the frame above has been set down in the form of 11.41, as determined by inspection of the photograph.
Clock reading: 10.25
